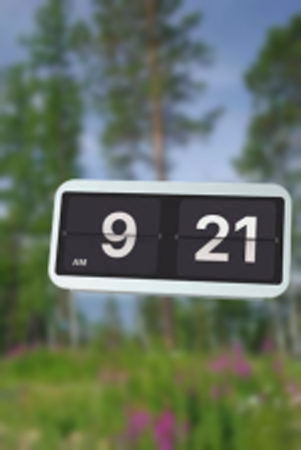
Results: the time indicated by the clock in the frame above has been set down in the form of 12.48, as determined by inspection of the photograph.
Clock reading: 9.21
